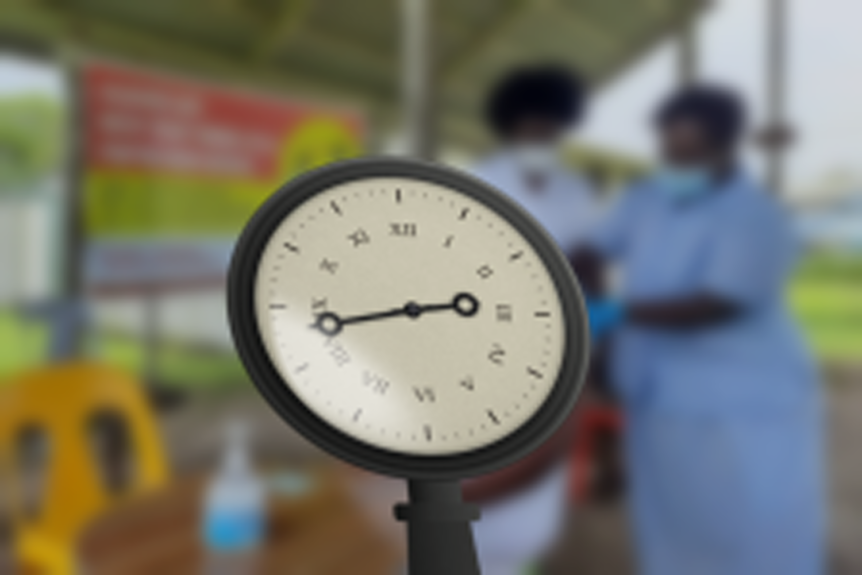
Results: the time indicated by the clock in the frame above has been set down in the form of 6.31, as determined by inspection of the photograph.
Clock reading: 2.43
